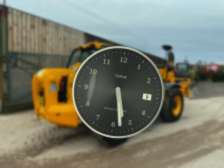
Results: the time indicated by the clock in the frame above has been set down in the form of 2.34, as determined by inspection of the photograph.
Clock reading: 5.28
